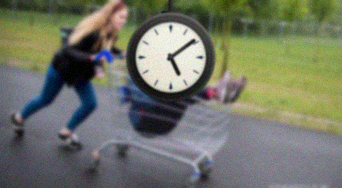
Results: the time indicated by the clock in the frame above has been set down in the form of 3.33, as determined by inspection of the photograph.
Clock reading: 5.09
